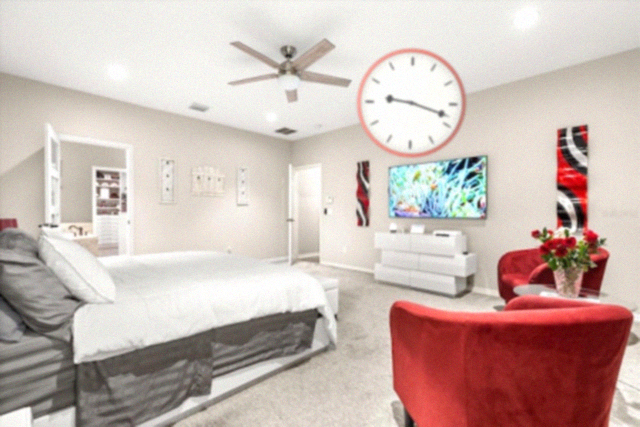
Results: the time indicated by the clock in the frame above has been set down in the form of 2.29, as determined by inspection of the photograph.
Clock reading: 9.18
